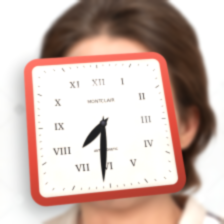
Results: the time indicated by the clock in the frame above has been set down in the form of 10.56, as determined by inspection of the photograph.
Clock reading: 7.31
